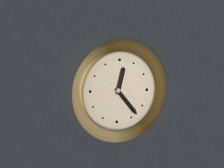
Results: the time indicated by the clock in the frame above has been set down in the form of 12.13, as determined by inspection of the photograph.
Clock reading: 12.23
